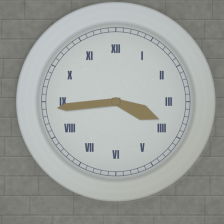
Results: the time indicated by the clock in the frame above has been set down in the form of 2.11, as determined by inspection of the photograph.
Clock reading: 3.44
